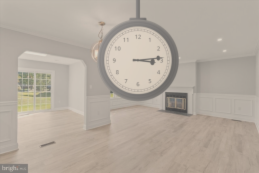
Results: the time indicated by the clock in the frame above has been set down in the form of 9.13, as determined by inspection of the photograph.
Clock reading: 3.14
